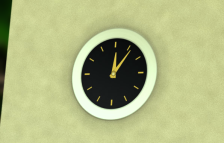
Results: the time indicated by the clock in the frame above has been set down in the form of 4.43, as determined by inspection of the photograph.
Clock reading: 12.06
